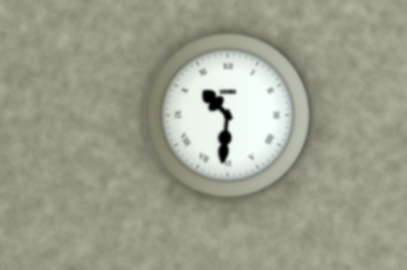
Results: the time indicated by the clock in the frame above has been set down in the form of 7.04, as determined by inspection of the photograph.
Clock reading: 10.31
